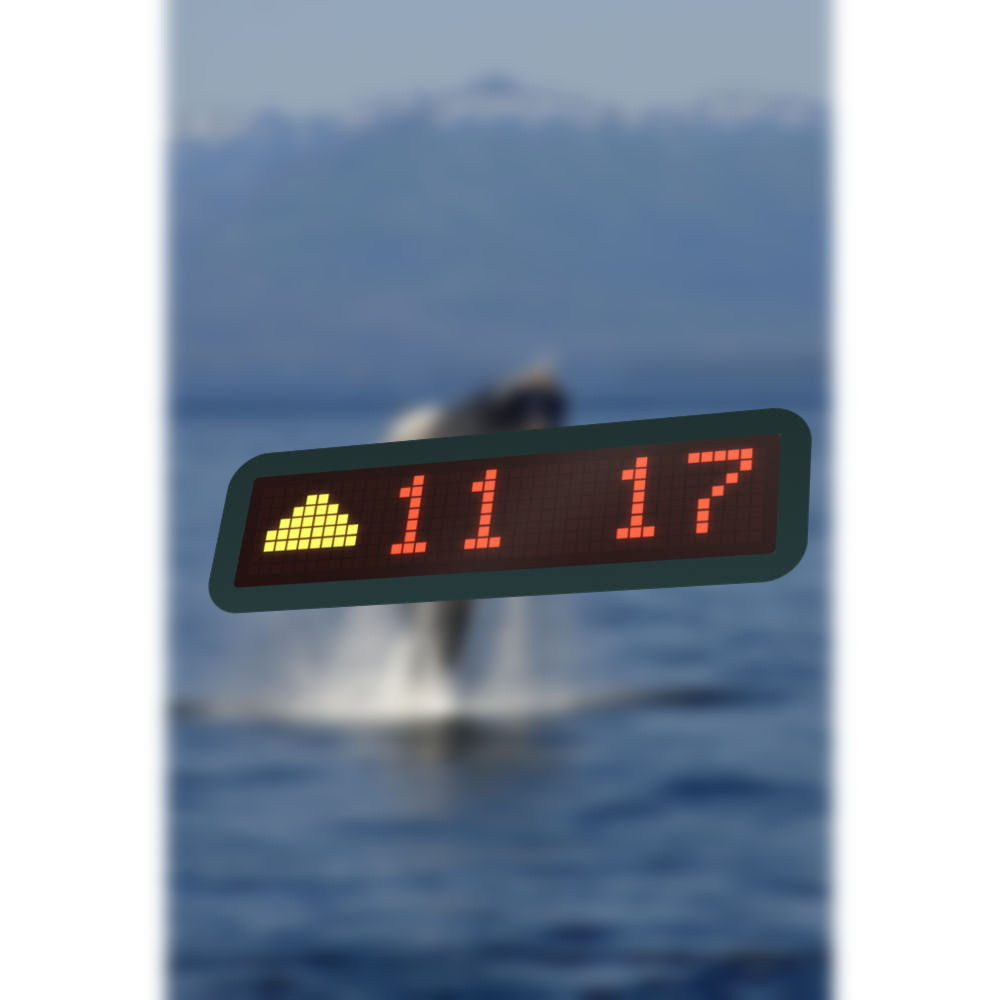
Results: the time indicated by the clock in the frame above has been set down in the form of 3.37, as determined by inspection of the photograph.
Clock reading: 11.17
